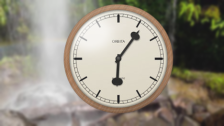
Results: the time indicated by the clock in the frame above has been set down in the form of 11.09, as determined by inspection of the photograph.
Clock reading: 6.06
